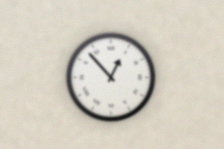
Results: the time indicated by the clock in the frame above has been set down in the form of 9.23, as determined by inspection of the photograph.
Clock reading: 12.53
